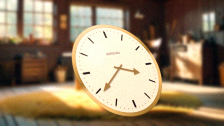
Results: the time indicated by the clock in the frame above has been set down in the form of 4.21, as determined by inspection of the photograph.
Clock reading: 3.39
